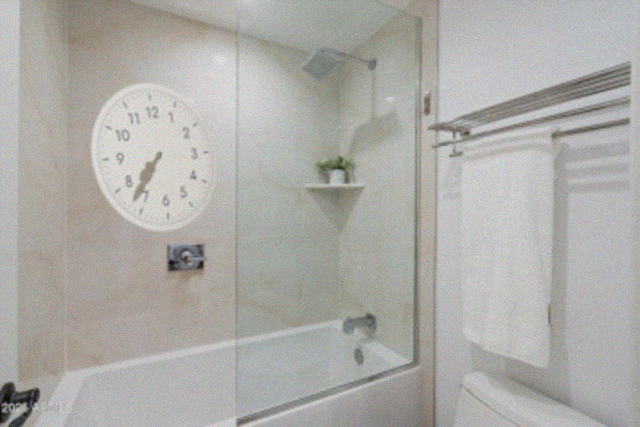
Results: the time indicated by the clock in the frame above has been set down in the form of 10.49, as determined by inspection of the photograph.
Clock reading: 7.37
